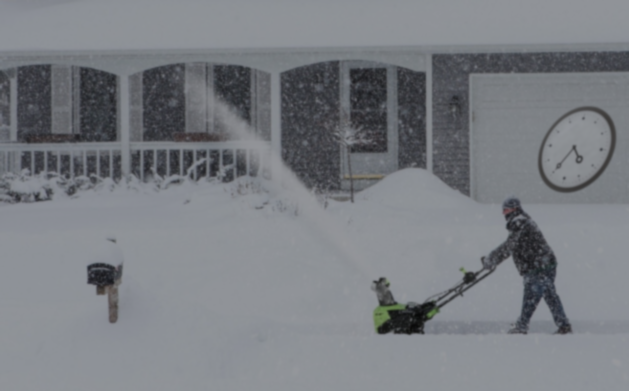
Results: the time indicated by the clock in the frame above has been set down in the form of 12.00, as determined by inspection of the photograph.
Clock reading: 4.35
